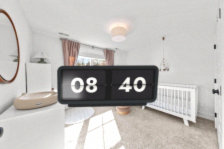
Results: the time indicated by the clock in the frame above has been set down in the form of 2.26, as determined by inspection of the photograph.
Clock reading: 8.40
